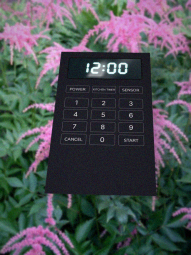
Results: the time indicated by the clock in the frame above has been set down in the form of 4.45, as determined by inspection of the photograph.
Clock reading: 12.00
